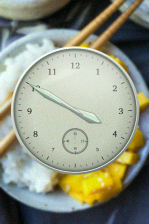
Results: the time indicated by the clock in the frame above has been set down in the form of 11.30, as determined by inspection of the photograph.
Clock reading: 3.50
